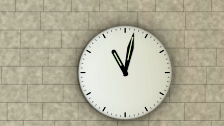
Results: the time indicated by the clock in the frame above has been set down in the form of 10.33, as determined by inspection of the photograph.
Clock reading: 11.02
